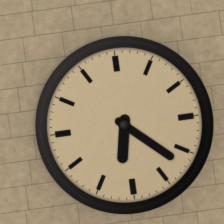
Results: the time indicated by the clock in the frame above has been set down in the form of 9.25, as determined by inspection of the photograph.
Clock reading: 6.22
